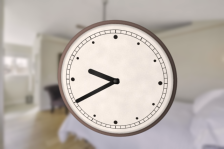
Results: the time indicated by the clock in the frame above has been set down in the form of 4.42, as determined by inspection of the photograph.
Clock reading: 9.40
